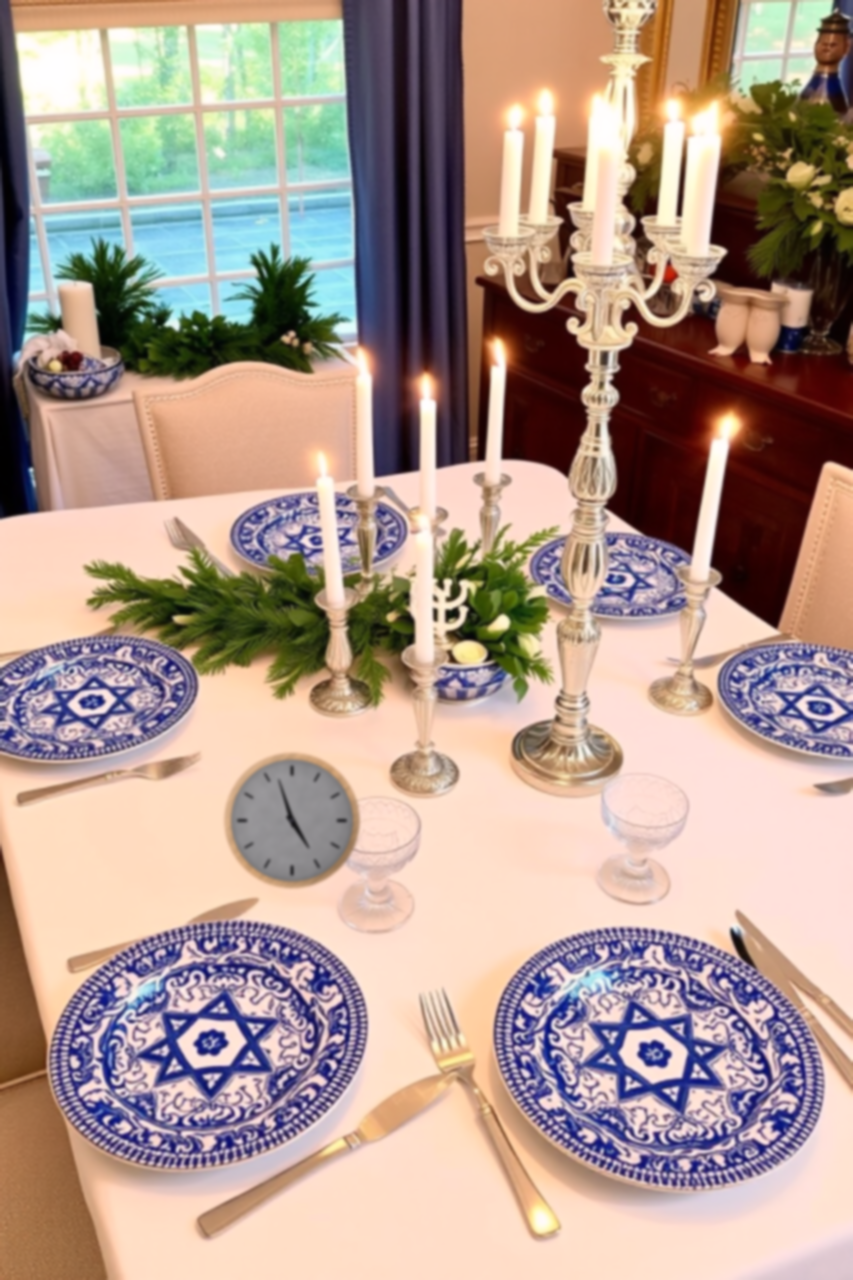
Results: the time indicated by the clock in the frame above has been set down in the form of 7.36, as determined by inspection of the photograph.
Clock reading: 4.57
